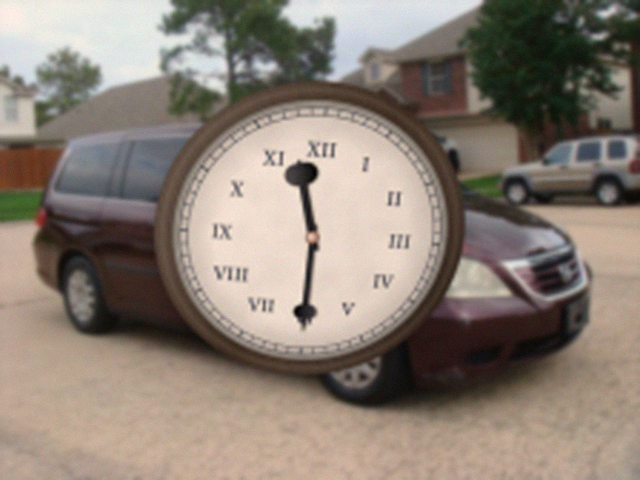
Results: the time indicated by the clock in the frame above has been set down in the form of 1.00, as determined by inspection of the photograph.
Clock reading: 11.30
